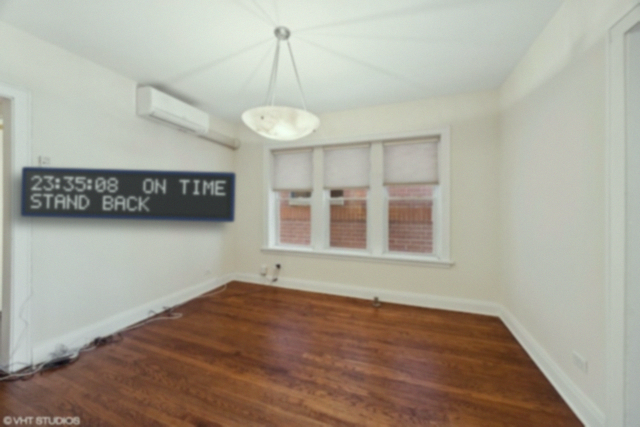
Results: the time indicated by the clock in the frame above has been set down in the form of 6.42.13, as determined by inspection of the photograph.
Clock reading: 23.35.08
